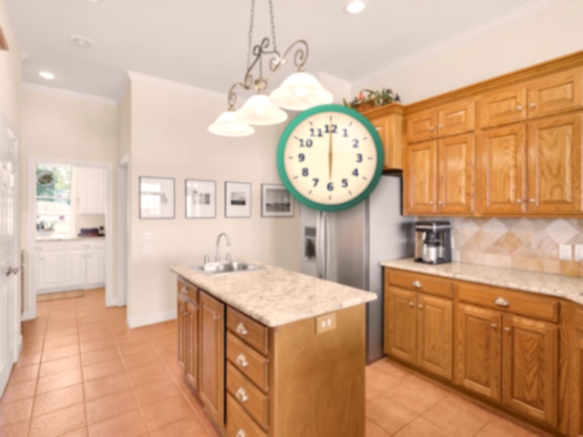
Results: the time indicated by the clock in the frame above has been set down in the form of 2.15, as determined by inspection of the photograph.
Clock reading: 6.00
